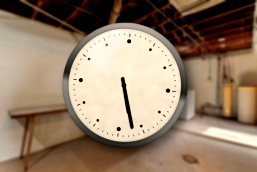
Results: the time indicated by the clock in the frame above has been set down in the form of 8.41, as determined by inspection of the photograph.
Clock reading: 5.27
